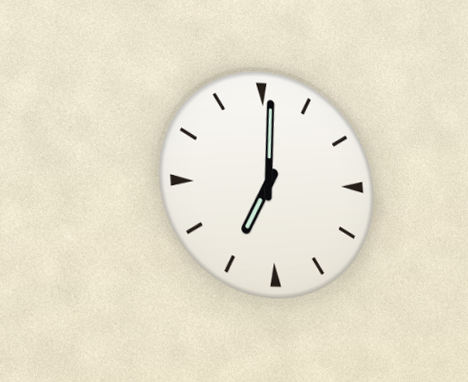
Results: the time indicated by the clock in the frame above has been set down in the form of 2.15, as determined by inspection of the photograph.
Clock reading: 7.01
